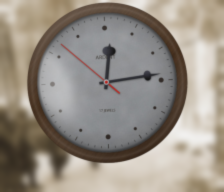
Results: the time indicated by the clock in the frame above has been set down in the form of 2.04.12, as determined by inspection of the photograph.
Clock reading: 12.13.52
